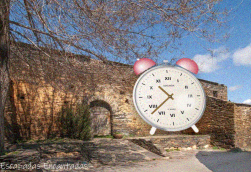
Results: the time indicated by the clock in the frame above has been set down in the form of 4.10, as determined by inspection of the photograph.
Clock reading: 10.38
